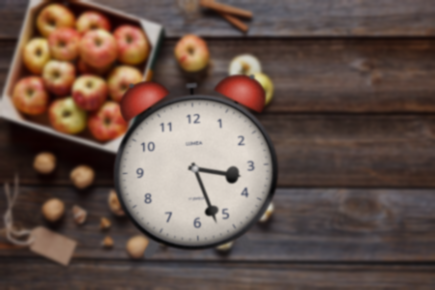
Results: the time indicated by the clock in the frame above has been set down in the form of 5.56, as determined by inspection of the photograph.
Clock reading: 3.27
